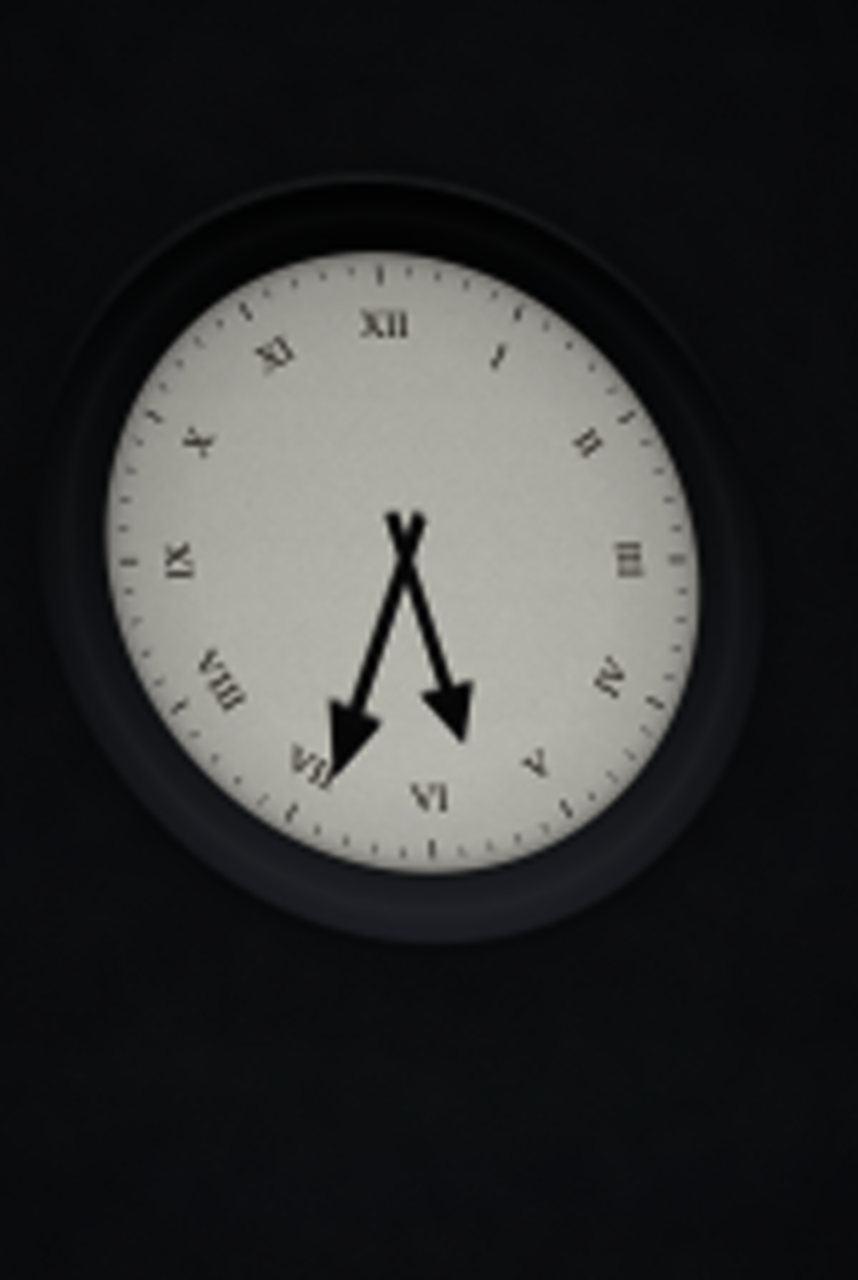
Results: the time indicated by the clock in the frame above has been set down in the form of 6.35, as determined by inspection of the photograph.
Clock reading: 5.34
